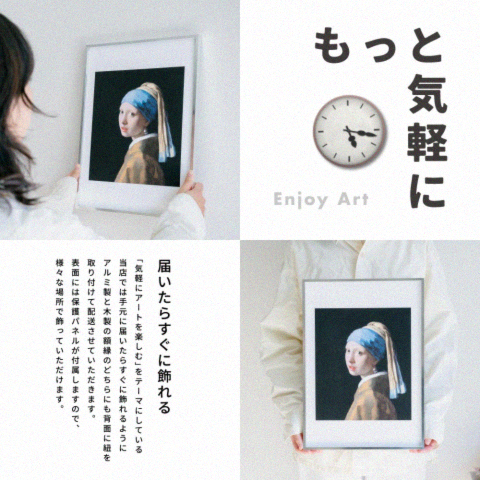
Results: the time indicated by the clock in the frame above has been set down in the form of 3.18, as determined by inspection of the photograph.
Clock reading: 5.17
